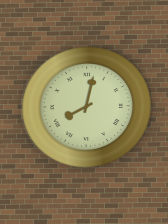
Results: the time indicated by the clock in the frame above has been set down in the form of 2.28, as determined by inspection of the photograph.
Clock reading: 8.02
